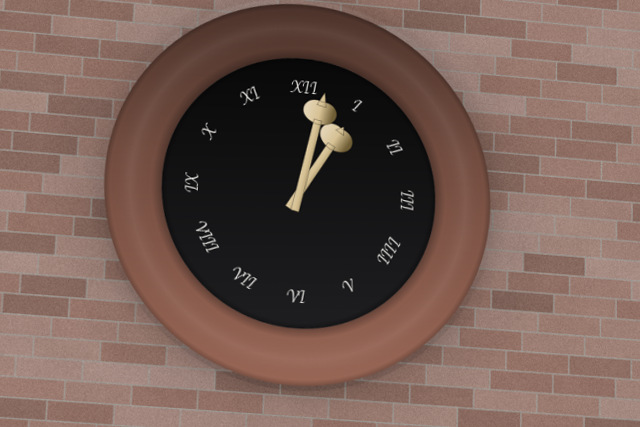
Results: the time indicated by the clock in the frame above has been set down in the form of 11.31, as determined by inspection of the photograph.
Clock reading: 1.02
